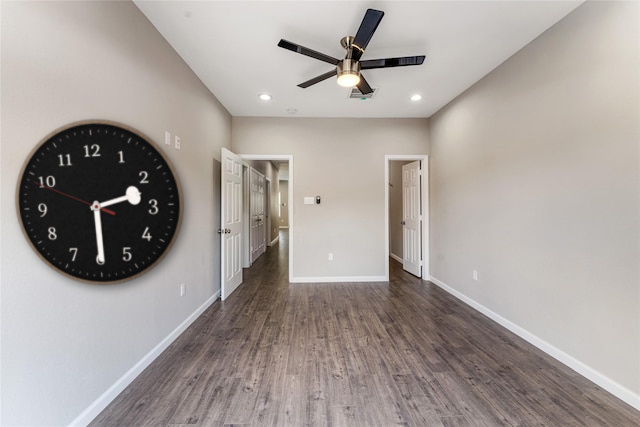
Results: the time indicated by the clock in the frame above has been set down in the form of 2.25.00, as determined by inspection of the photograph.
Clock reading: 2.29.49
